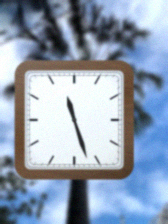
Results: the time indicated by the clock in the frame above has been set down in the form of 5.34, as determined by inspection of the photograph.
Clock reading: 11.27
